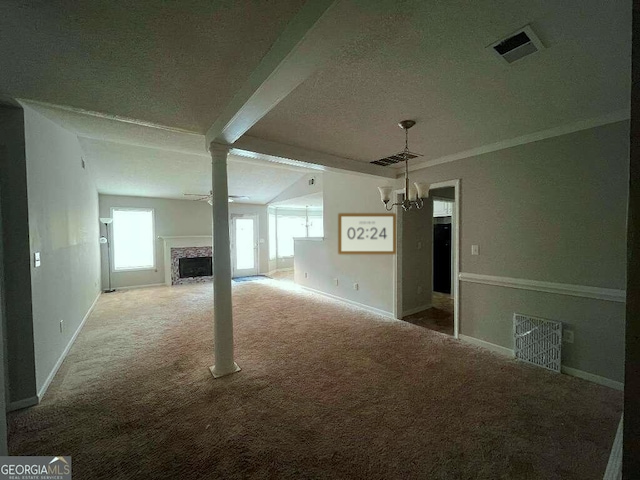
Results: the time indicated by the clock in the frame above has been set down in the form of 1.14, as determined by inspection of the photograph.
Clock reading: 2.24
